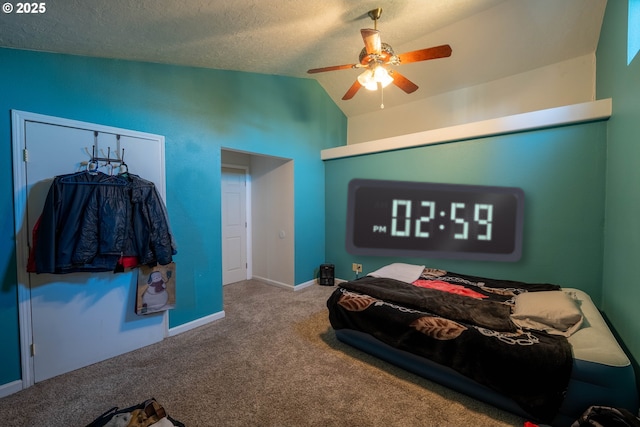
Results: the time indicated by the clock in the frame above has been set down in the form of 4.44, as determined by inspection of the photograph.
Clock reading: 2.59
